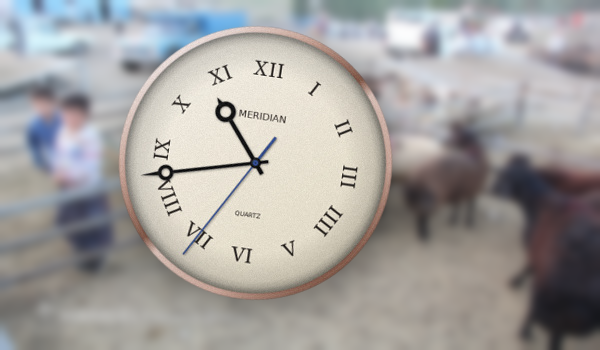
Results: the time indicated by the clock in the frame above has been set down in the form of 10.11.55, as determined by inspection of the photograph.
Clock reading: 10.42.35
